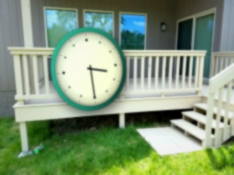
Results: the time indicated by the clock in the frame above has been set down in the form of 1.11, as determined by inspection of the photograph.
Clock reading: 3.30
